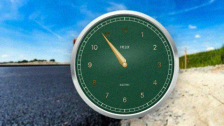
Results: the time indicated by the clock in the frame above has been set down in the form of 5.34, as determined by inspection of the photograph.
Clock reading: 10.54
